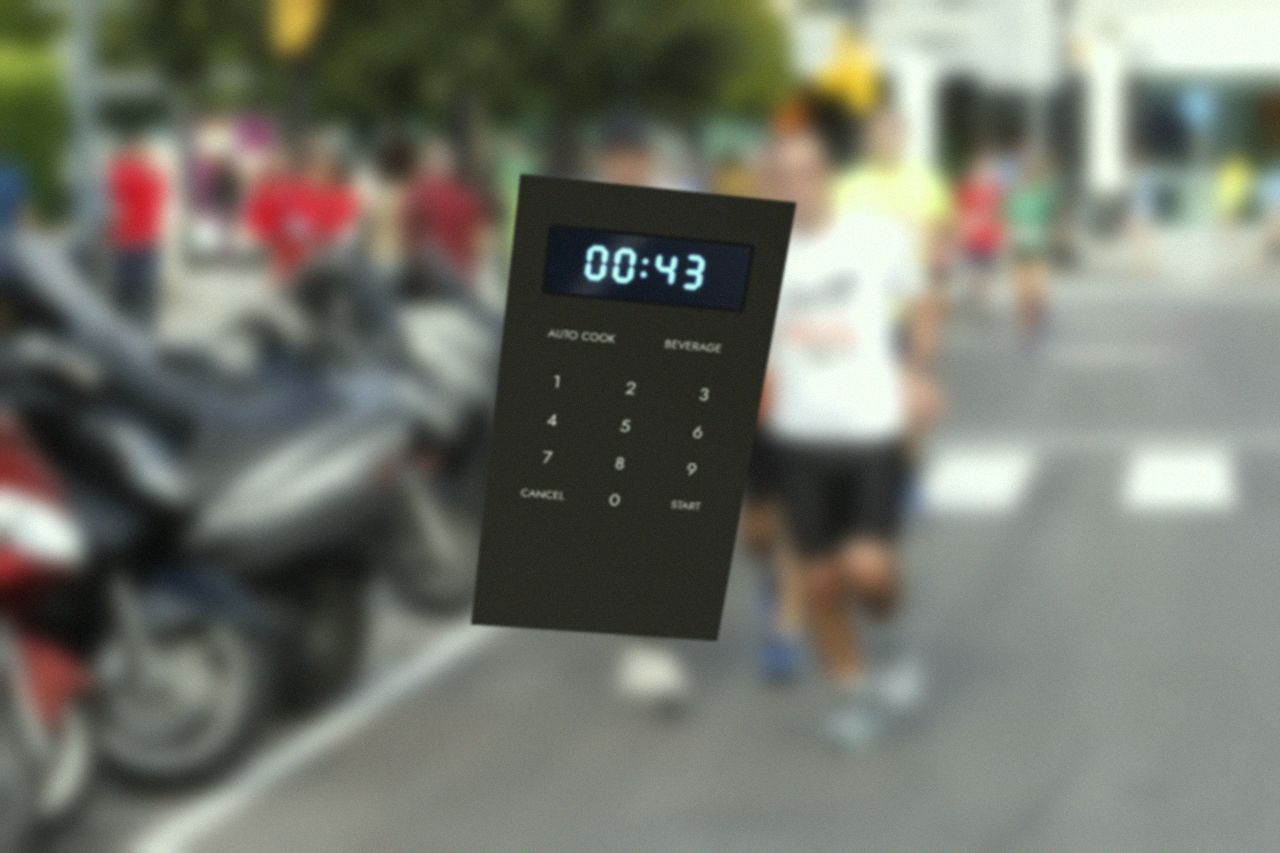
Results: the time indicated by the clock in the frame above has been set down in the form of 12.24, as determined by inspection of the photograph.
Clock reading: 0.43
